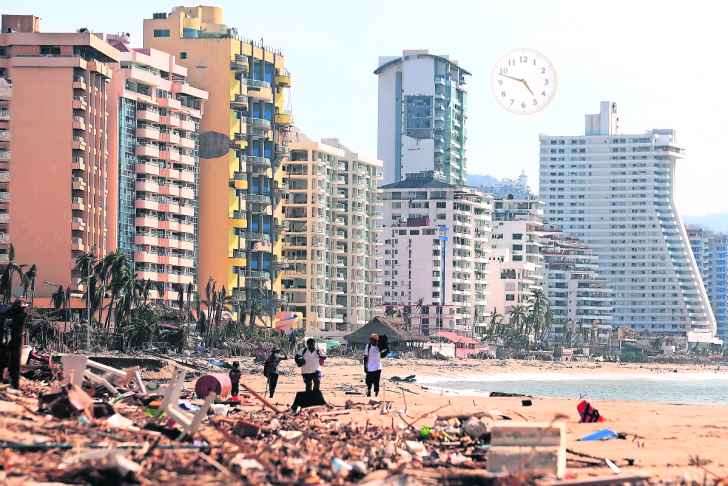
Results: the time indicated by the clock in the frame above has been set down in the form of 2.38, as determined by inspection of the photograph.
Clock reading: 4.48
